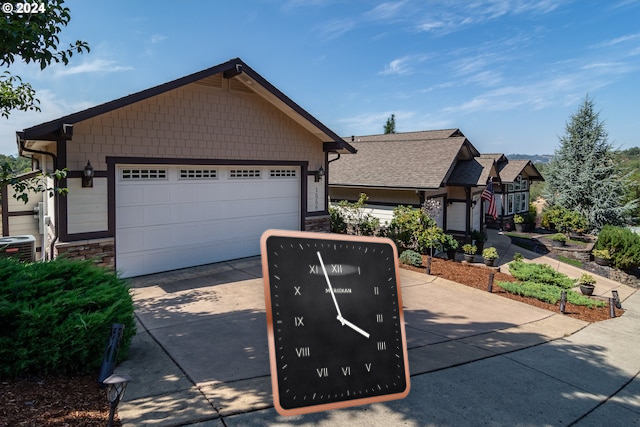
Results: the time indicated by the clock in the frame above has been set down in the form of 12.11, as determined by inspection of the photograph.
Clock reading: 3.57
